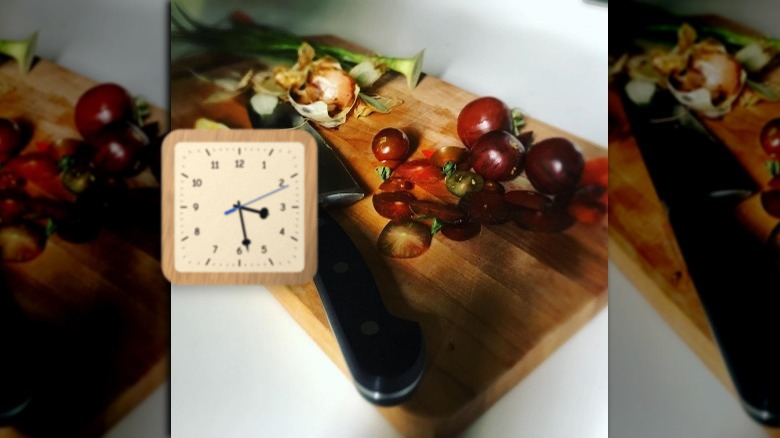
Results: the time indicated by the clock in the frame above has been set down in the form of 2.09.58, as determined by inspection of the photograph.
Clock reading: 3.28.11
